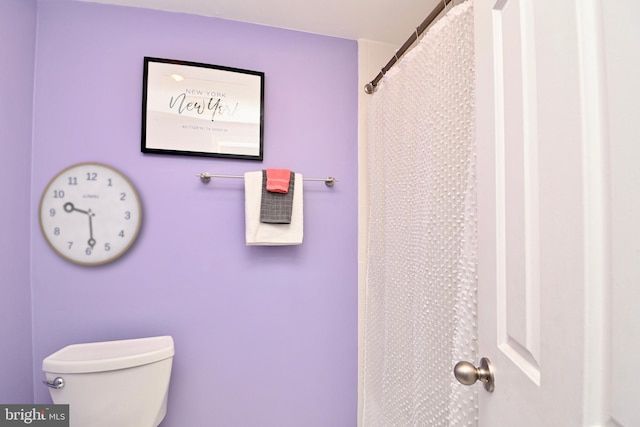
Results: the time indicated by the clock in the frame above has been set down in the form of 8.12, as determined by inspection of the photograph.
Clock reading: 9.29
